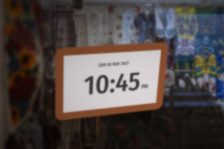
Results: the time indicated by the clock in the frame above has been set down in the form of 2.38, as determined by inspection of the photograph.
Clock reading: 10.45
